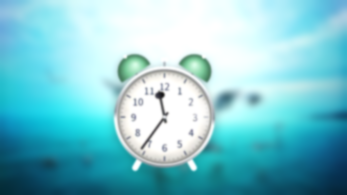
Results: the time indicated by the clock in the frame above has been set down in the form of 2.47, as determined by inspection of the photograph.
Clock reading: 11.36
